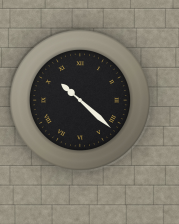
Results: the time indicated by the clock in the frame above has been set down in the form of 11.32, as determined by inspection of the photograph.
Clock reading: 10.22
